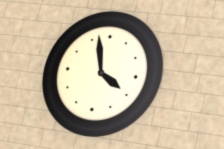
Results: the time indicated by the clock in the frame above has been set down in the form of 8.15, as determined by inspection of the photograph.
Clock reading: 3.57
